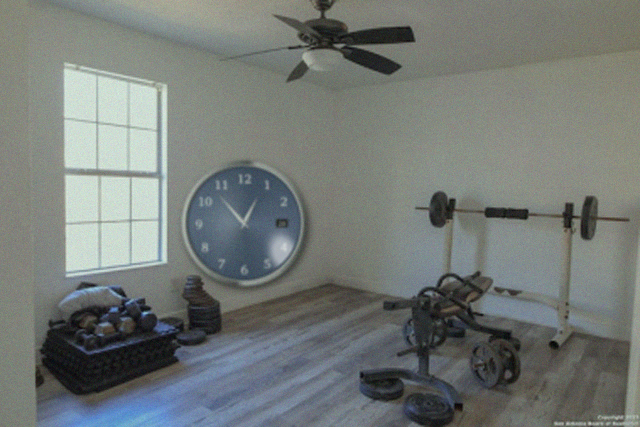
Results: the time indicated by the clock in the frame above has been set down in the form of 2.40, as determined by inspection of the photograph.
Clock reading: 12.53
